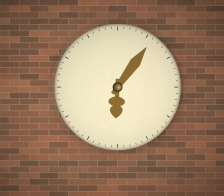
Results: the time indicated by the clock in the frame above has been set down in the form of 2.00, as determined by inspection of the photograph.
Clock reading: 6.06
